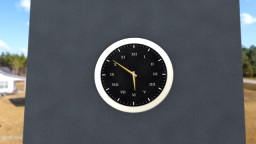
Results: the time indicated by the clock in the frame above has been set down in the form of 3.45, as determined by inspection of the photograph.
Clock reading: 5.51
